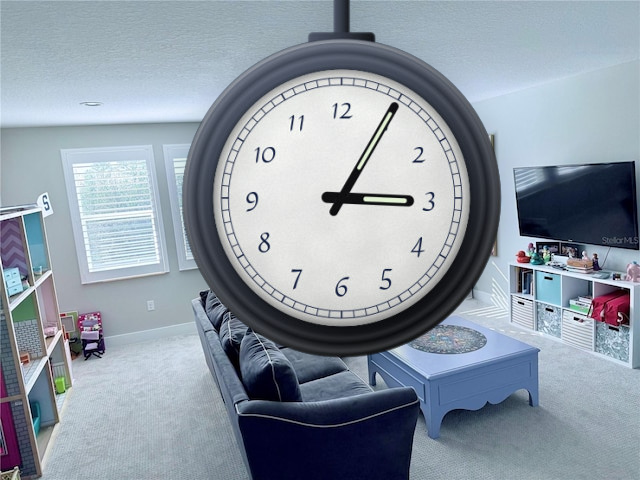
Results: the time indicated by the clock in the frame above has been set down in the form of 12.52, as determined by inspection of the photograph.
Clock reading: 3.05
